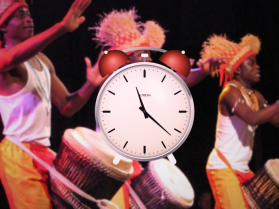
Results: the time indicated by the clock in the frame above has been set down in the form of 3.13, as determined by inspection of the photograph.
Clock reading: 11.22
